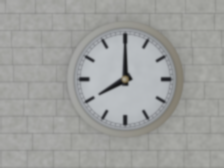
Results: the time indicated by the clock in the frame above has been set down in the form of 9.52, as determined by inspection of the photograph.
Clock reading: 8.00
